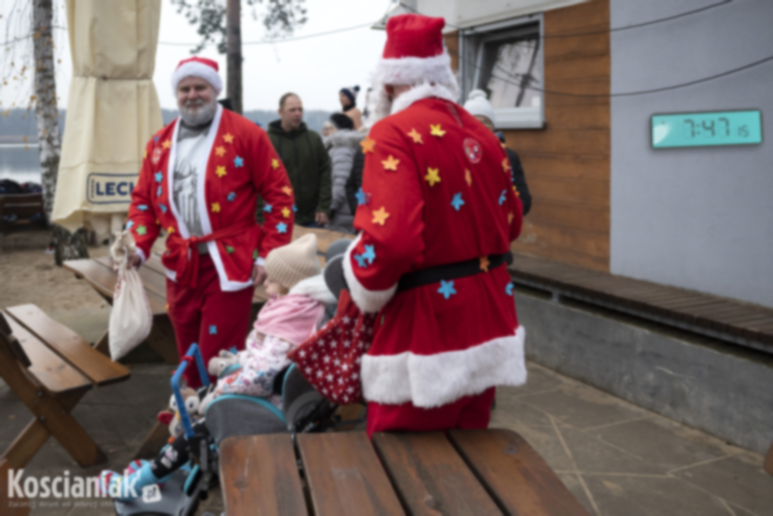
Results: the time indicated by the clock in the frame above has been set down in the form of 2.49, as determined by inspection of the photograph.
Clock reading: 7.47
